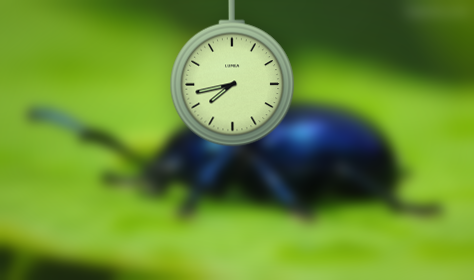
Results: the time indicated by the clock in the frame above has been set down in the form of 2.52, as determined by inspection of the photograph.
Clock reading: 7.43
